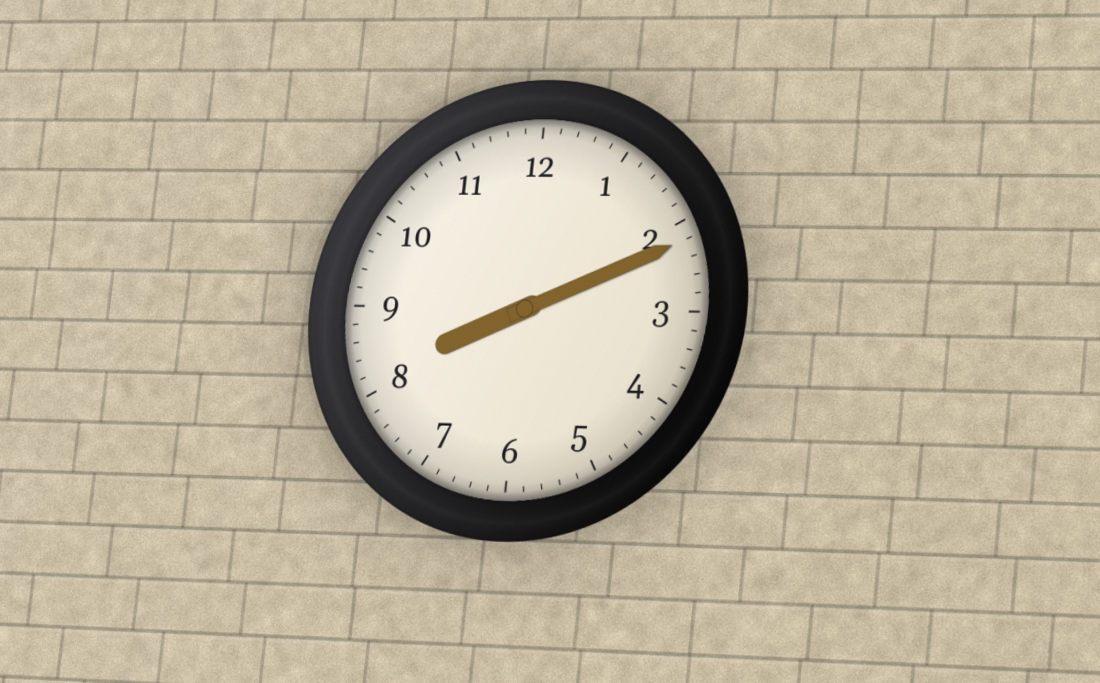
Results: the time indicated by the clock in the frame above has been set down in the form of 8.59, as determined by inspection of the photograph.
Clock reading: 8.11
